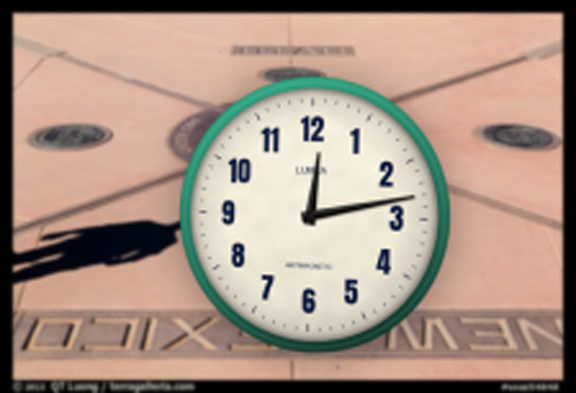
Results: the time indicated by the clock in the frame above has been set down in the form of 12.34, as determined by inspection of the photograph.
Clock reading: 12.13
